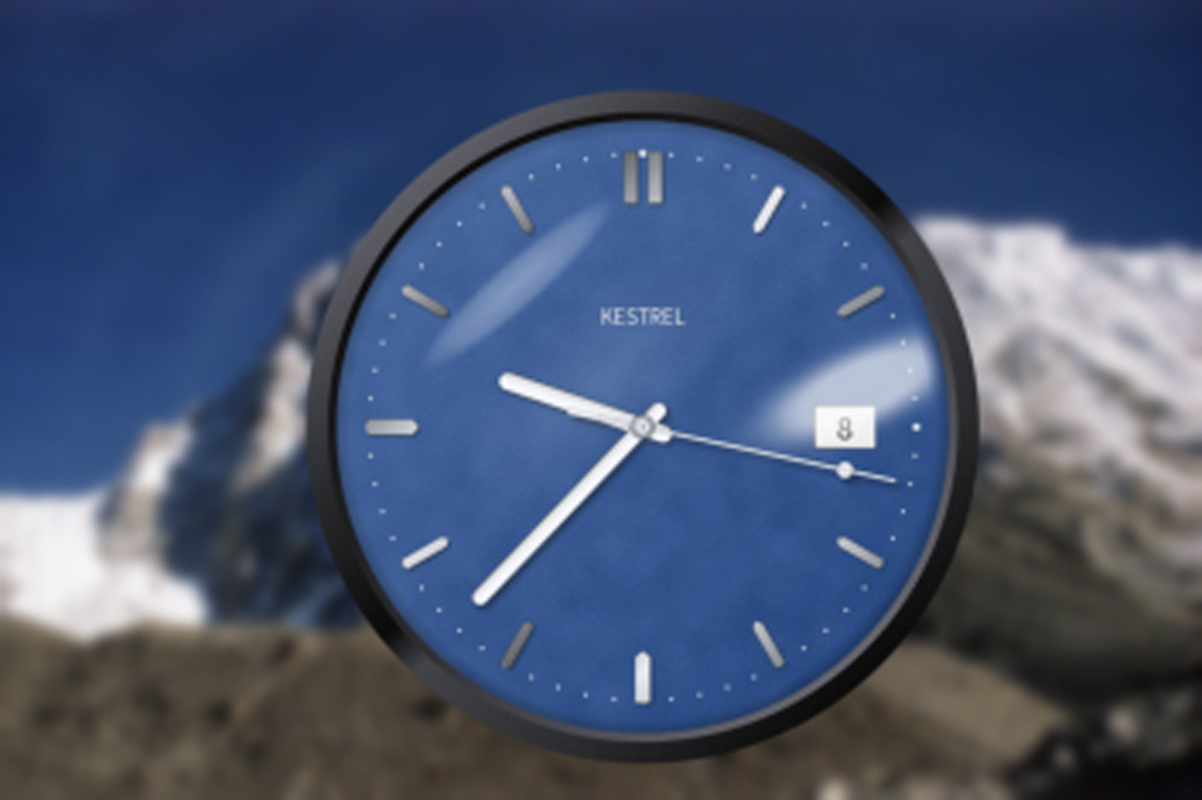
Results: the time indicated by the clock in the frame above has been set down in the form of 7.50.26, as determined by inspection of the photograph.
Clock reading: 9.37.17
